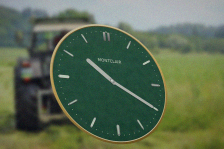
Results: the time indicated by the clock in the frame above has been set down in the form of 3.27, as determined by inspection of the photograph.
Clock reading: 10.20
